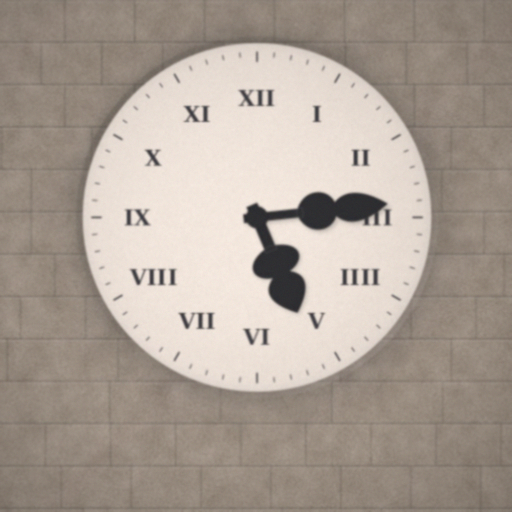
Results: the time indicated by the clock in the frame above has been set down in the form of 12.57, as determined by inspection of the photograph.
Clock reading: 5.14
